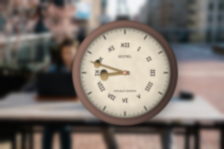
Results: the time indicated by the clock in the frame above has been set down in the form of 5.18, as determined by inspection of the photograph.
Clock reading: 8.48
